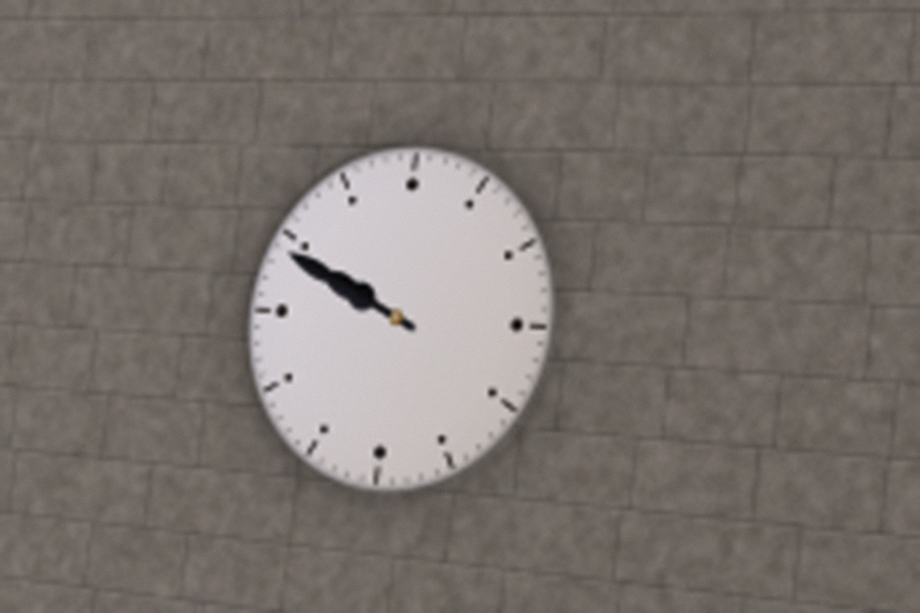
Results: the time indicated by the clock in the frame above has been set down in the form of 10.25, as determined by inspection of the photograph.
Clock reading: 9.49
